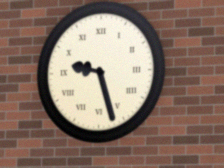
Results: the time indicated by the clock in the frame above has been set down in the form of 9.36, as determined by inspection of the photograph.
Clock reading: 9.27
